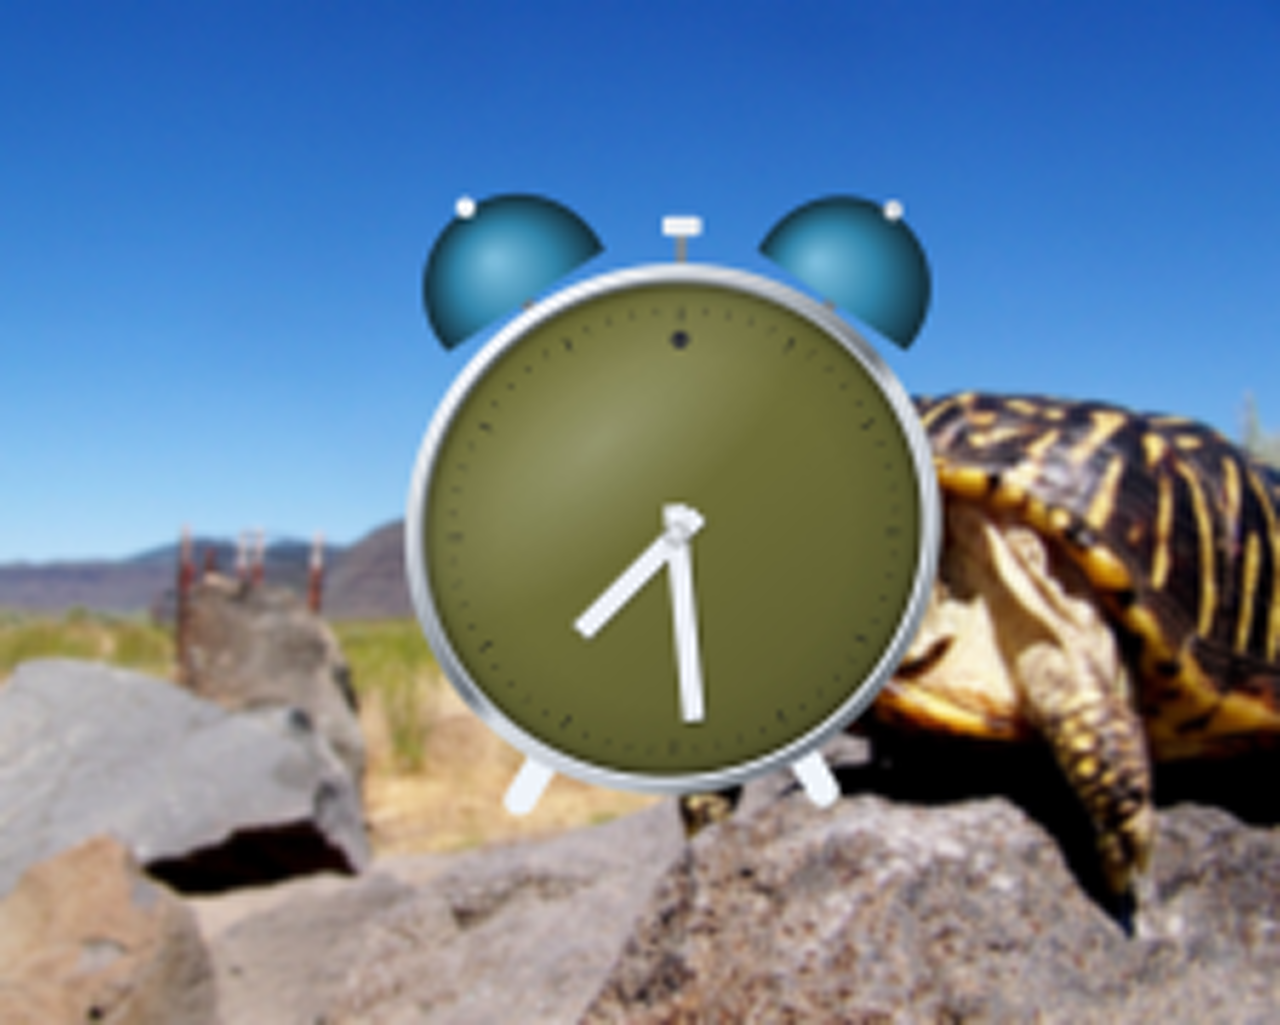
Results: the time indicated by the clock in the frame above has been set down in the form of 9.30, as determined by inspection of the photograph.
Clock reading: 7.29
